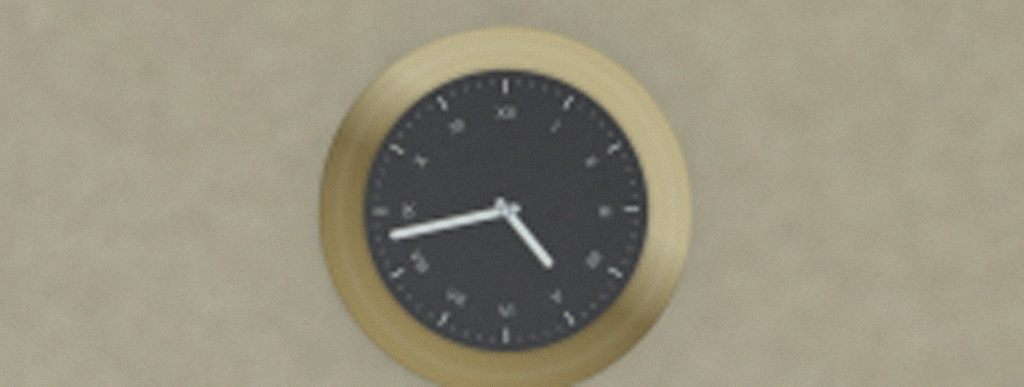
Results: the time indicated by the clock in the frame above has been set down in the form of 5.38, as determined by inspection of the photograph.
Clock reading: 4.43
